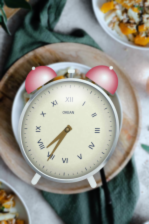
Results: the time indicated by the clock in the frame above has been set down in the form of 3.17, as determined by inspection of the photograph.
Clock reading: 7.35
